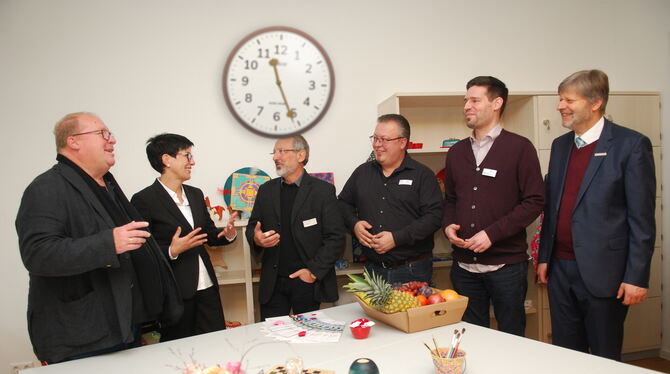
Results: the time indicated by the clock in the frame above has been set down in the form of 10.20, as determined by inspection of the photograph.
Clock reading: 11.26
